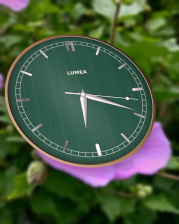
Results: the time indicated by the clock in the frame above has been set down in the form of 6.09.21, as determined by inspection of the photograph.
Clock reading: 6.19.17
